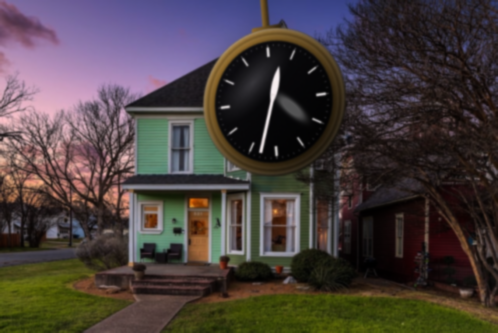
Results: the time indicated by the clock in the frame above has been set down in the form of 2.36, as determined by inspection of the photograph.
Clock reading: 12.33
